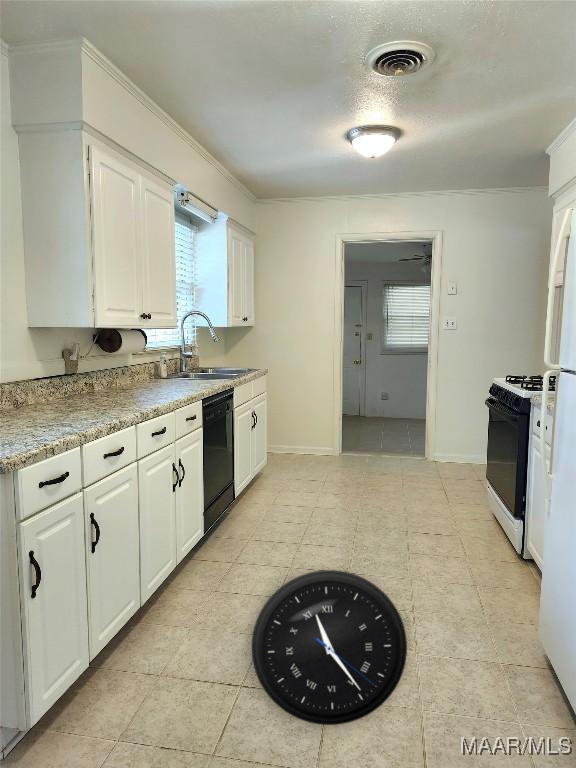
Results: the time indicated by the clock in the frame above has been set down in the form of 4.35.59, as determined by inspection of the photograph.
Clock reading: 11.24.22
